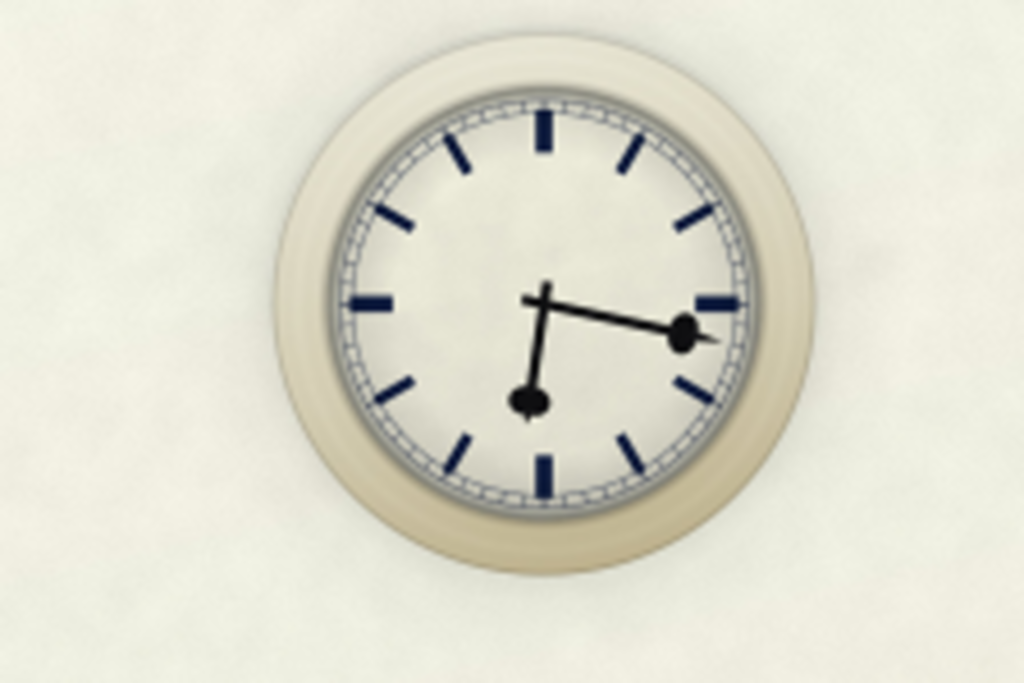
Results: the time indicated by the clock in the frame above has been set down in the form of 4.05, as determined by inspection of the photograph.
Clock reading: 6.17
